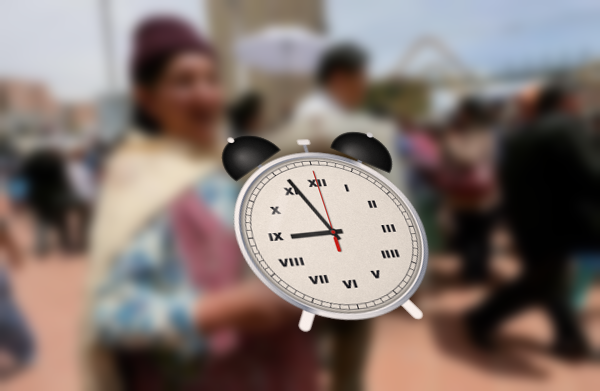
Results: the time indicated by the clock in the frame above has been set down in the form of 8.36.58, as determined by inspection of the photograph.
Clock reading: 8.56.00
